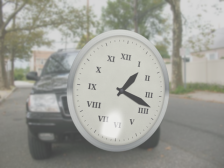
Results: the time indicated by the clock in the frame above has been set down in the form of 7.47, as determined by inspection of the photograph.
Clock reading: 1.18
